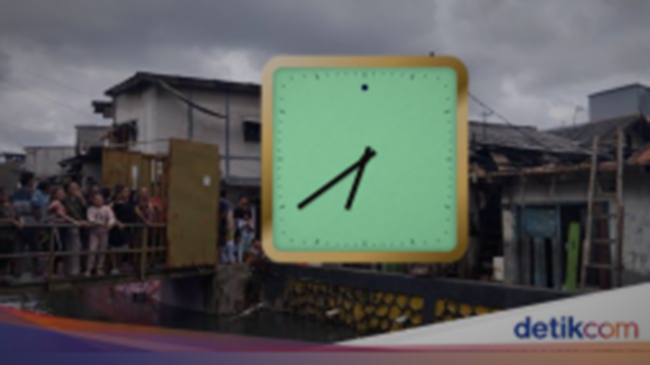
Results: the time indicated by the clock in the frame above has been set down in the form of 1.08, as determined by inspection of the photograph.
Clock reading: 6.39
